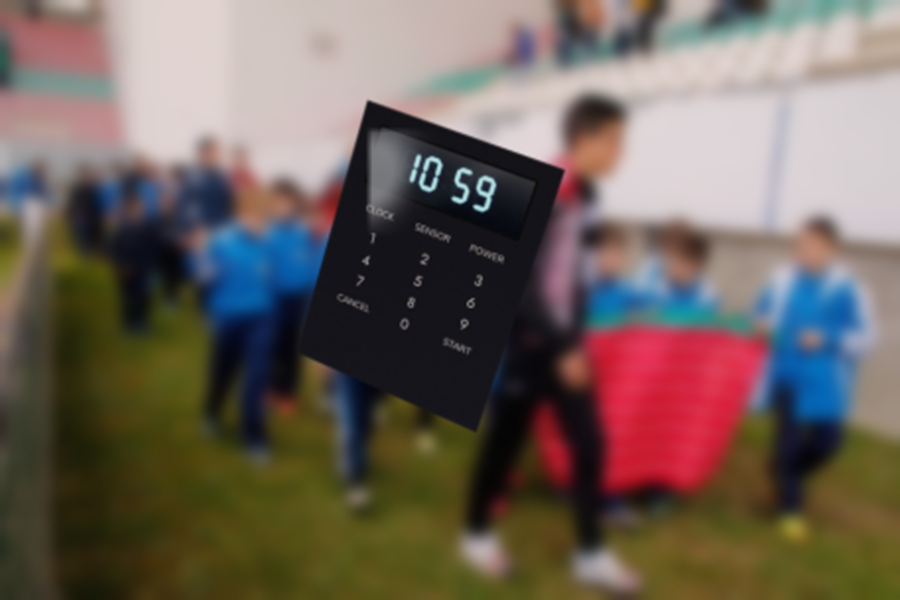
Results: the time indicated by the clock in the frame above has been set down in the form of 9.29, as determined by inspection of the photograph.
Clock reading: 10.59
